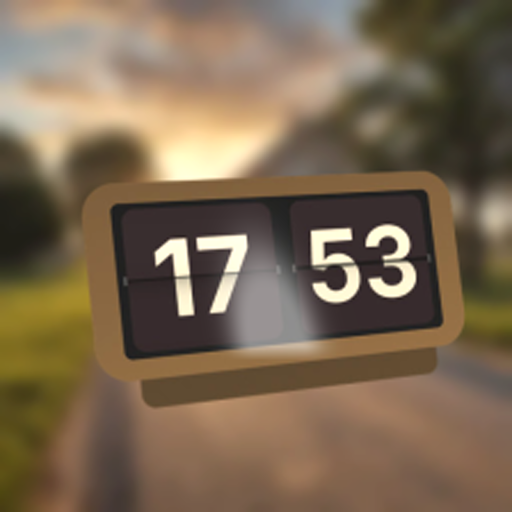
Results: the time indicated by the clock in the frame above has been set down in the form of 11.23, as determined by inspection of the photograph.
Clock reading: 17.53
